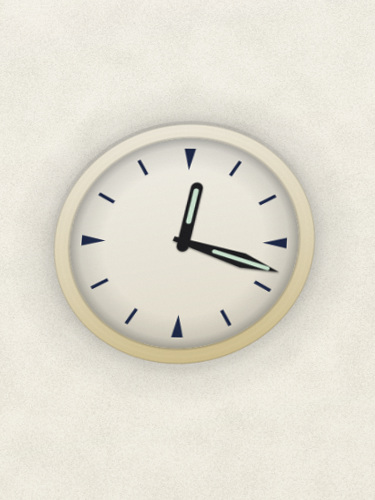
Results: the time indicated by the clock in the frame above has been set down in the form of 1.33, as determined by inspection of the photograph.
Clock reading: 12.18
